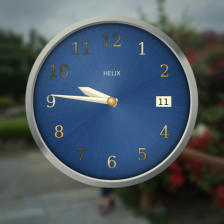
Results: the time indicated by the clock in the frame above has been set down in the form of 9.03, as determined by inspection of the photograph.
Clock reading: 9.46
